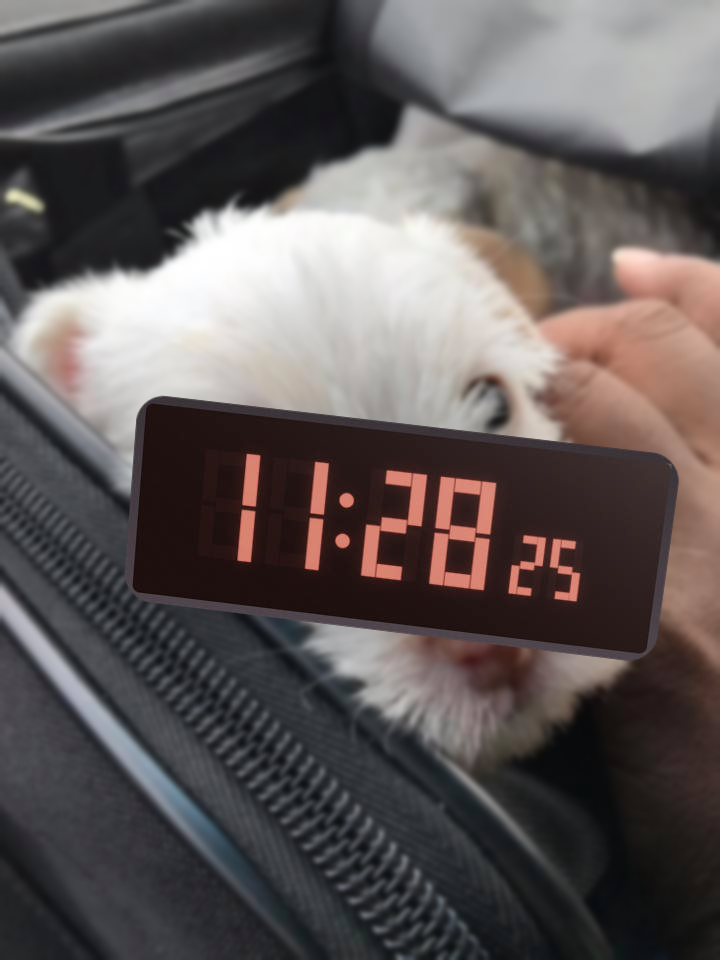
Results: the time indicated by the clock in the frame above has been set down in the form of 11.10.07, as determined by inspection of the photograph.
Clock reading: 11.28.25
